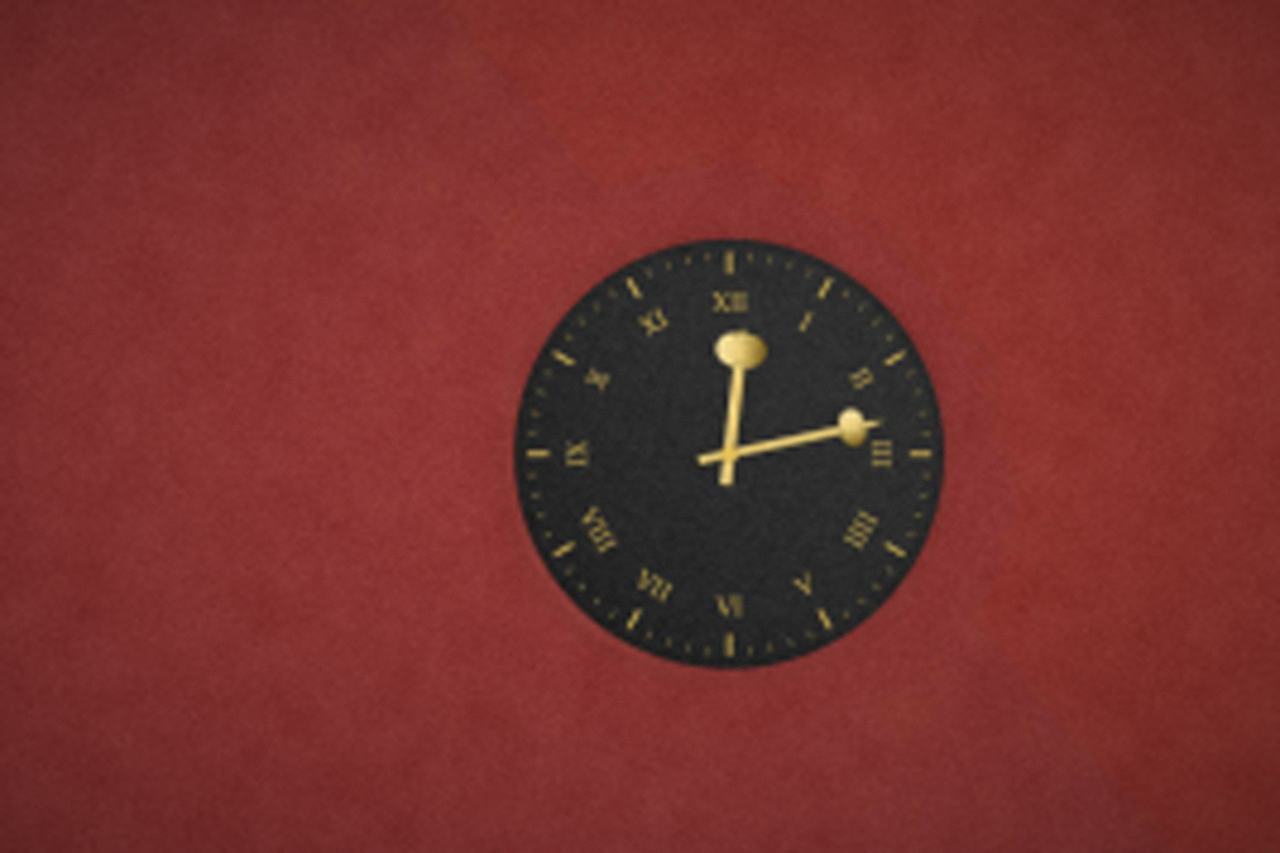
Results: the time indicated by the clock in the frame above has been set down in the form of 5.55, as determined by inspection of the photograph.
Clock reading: 12.13
